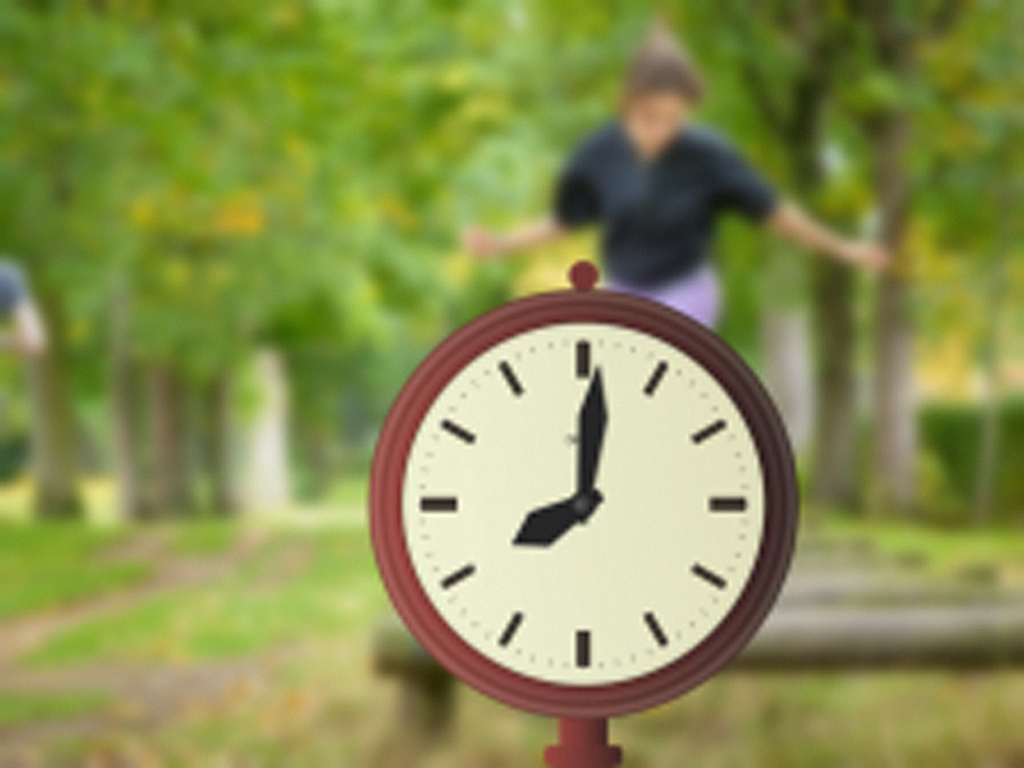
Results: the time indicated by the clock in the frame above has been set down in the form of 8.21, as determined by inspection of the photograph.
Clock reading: 8.01
